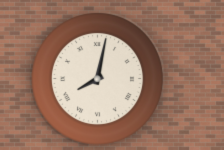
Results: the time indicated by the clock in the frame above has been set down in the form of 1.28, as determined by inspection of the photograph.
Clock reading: 8.02
